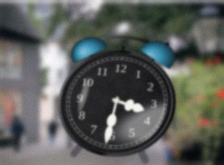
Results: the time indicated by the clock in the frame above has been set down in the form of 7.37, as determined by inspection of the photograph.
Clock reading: 3.31
